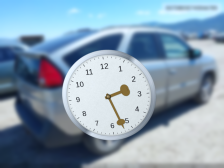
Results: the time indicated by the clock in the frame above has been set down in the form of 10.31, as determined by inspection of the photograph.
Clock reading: 2.27
